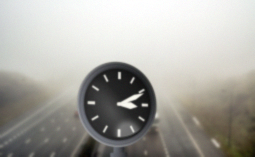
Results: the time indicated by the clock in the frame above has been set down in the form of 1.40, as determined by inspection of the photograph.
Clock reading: 3.11
